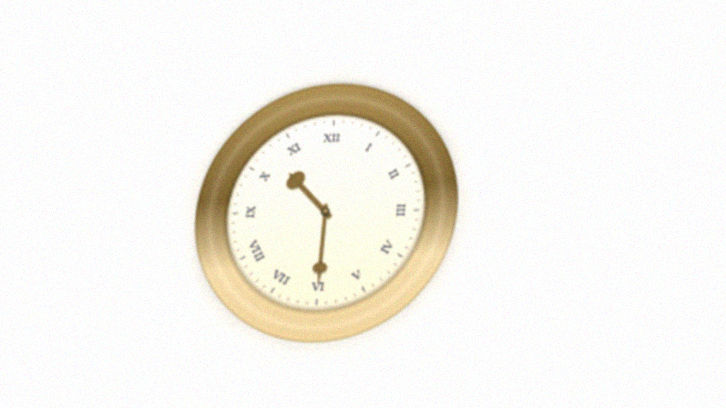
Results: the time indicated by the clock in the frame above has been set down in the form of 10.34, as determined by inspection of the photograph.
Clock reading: 10.30
